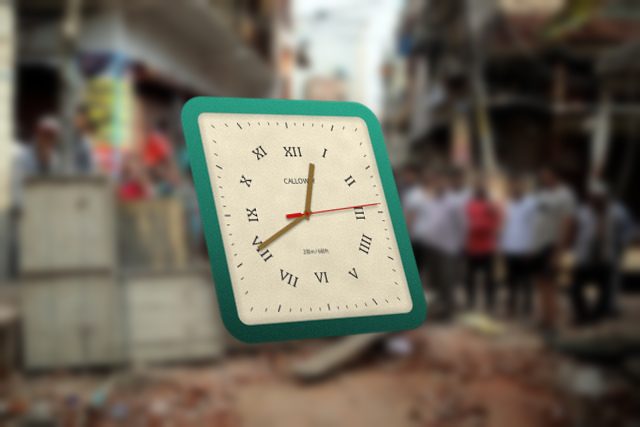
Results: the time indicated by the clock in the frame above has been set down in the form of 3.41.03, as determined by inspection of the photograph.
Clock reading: 12.40.14
